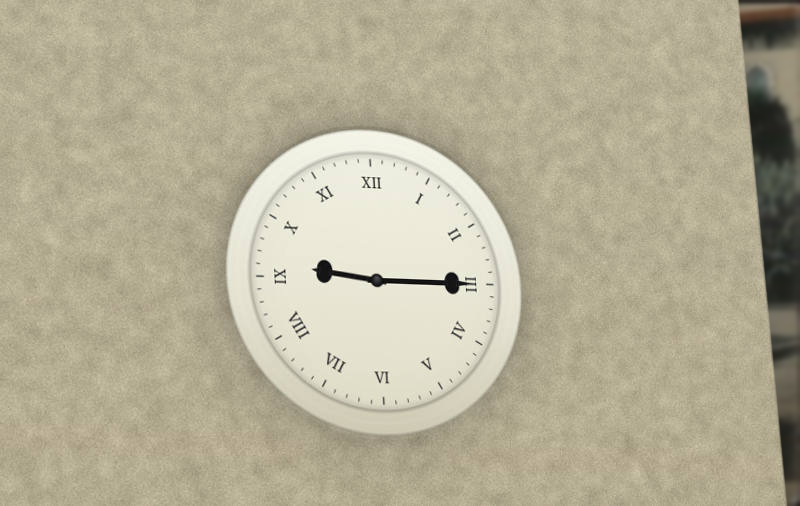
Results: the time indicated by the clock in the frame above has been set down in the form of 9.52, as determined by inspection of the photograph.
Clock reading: 9.15
